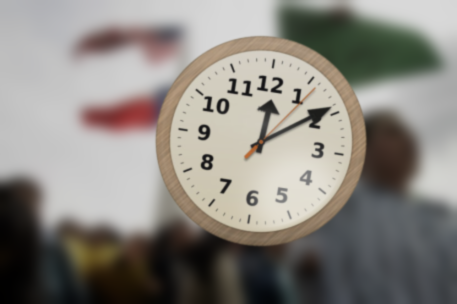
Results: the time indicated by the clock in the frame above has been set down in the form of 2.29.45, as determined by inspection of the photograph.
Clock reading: 12.09.06
